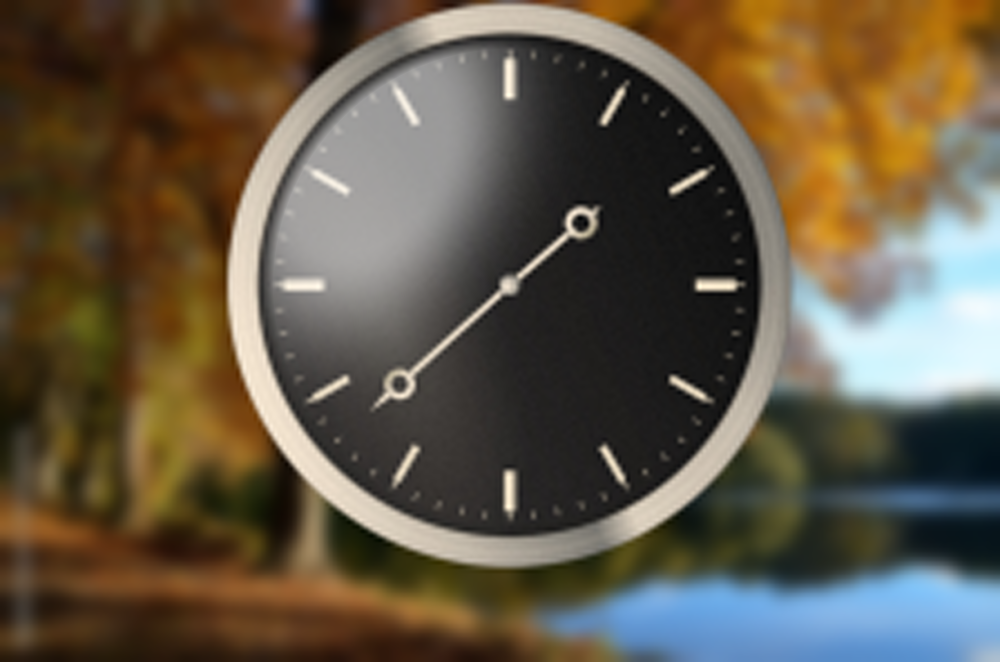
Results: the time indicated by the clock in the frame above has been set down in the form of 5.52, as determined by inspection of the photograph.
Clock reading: 1.38
